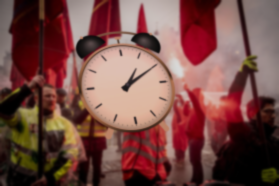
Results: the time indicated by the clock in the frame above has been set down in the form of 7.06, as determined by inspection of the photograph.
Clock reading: 1.10
